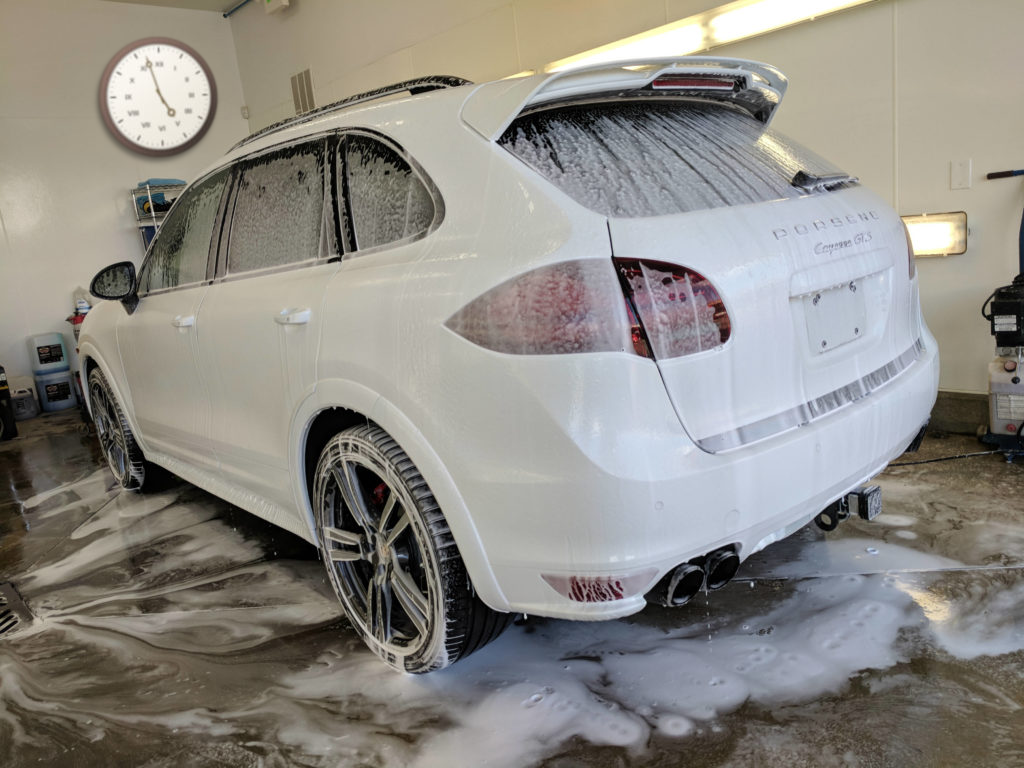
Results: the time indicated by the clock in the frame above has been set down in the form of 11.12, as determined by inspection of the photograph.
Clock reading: 4.57
